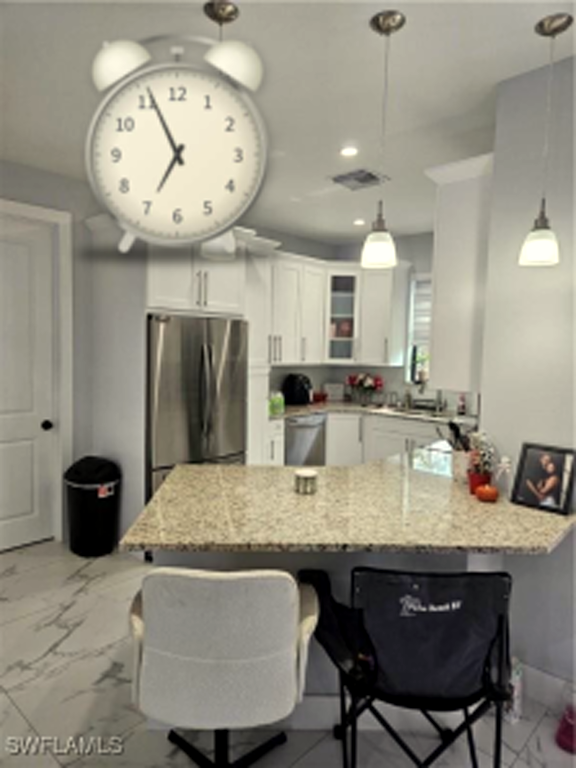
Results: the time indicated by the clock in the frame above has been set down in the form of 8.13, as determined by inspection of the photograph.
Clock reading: 6.56
